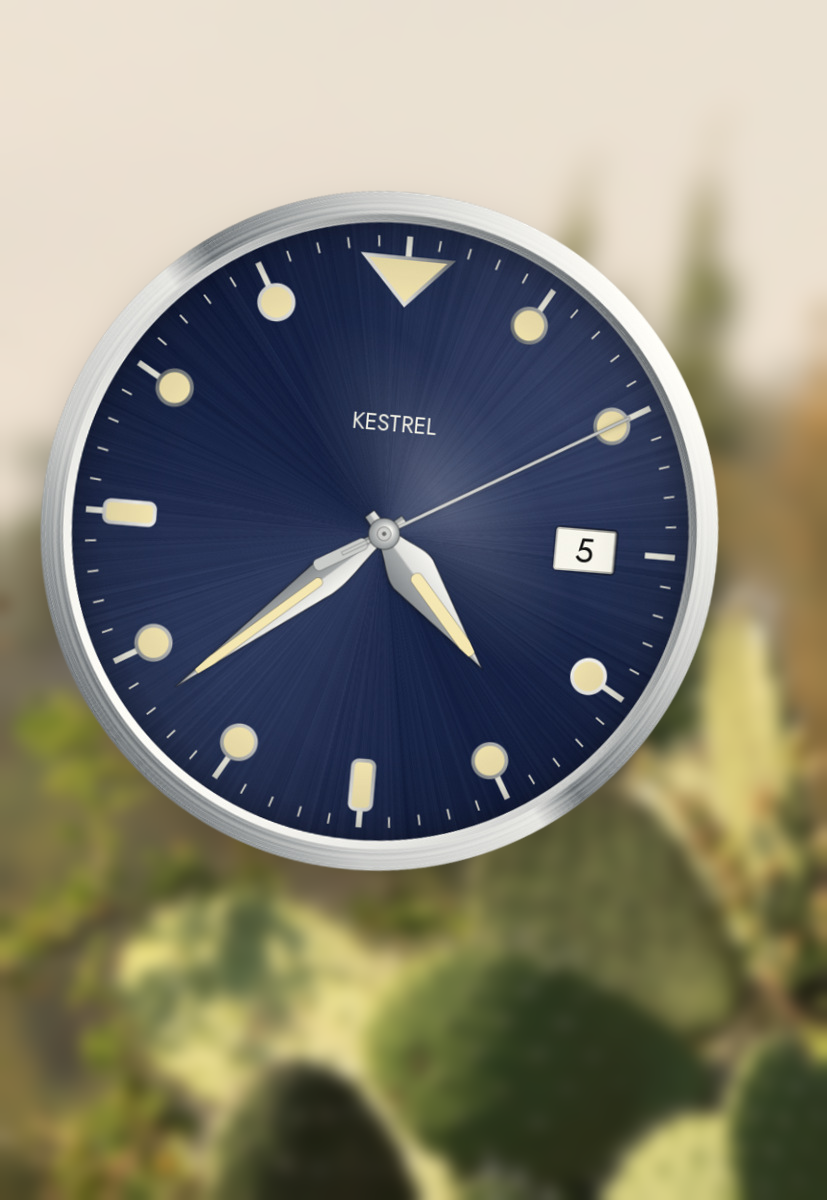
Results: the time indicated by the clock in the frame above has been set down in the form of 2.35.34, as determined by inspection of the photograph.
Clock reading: 4.38.10
